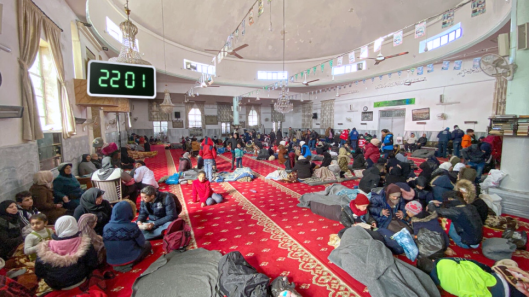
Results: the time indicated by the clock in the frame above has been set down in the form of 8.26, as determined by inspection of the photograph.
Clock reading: 22.01
